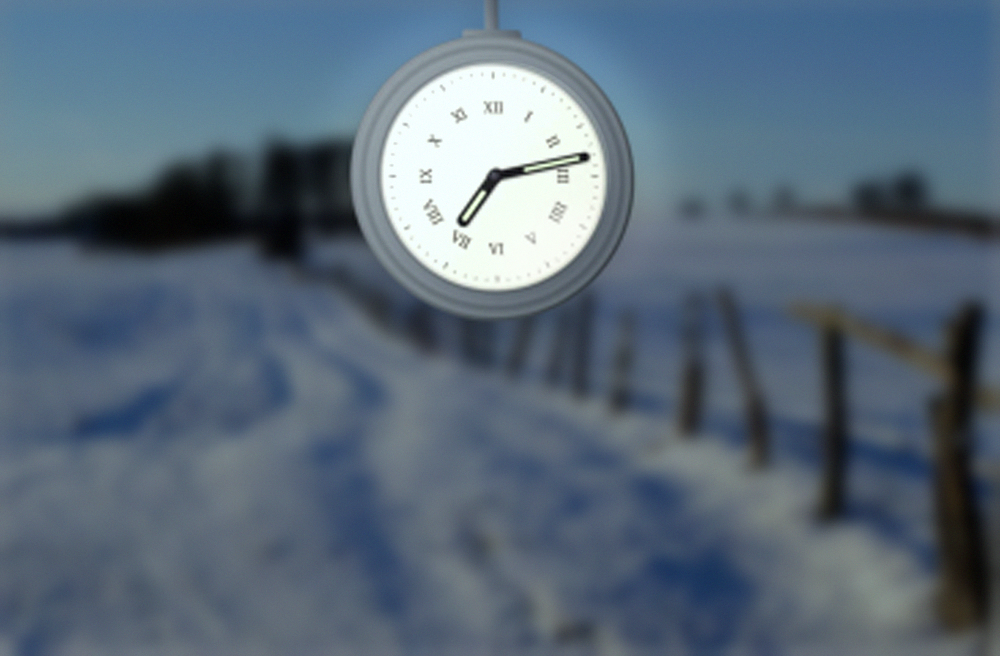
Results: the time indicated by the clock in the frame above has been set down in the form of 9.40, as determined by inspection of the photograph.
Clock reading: 7.13
